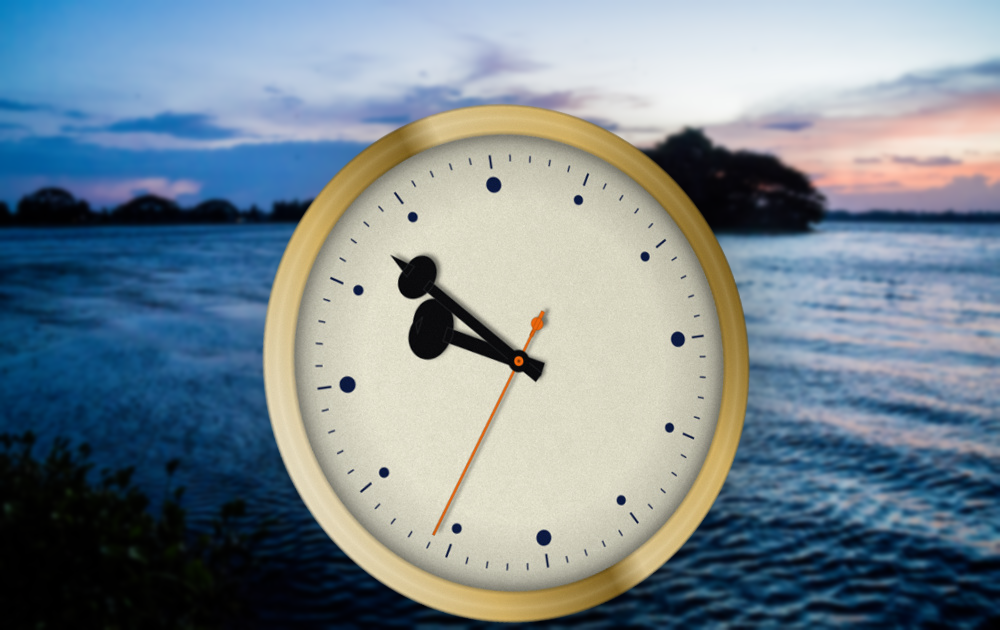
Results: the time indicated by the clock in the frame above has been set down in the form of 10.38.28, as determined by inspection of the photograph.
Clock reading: 9.52.36
